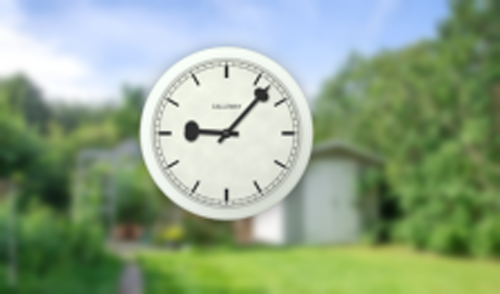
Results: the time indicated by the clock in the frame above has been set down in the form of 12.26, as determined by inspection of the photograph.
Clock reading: 9.07
